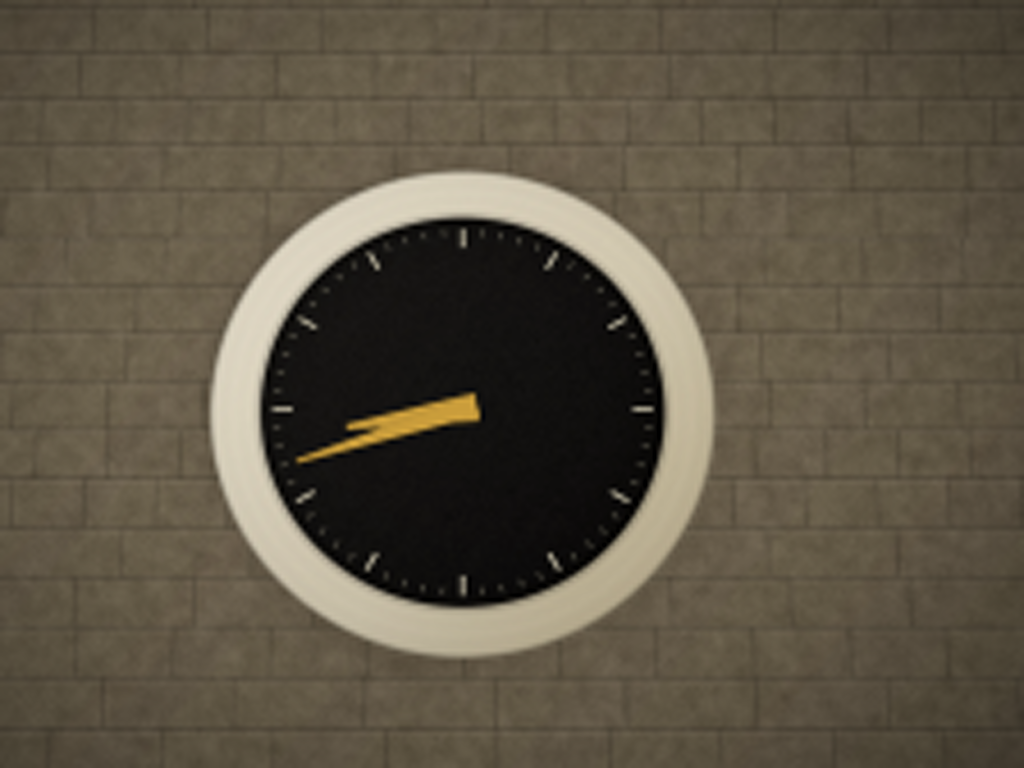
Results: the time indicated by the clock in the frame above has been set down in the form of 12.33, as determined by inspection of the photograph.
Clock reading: 8.42
